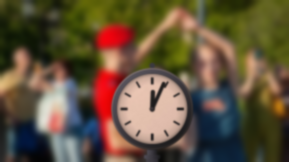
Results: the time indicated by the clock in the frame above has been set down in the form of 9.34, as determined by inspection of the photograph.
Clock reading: 12.04
